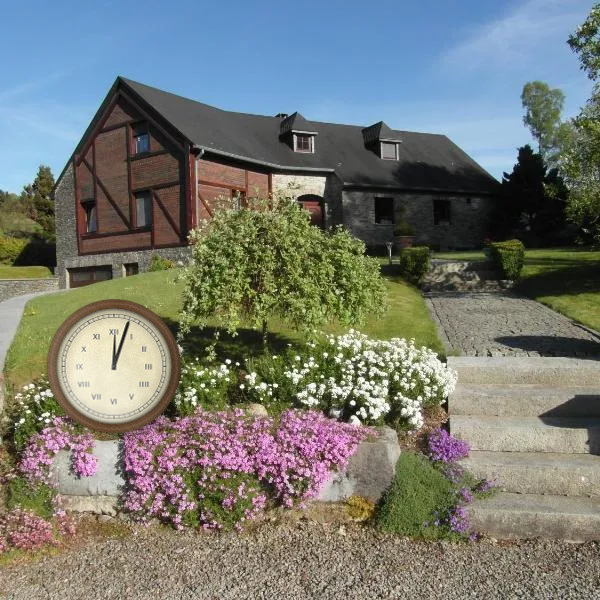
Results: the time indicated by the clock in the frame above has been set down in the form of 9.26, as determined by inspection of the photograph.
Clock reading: 12.03
